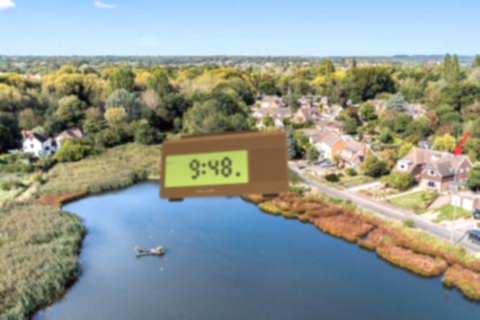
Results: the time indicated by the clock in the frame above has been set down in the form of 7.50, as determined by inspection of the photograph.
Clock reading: 9.48
